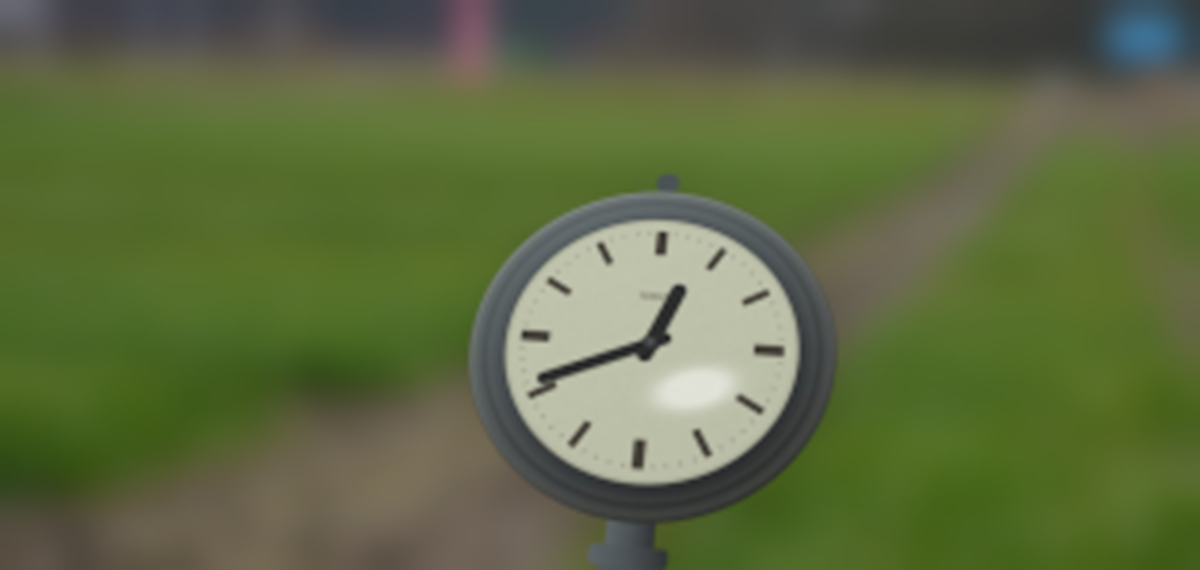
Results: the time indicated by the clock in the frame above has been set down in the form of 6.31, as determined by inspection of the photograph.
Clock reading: 12.41
